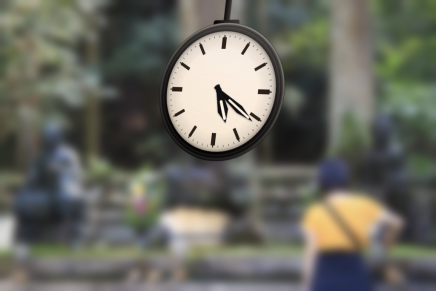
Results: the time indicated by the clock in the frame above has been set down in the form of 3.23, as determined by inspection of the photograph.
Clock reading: 5.21
